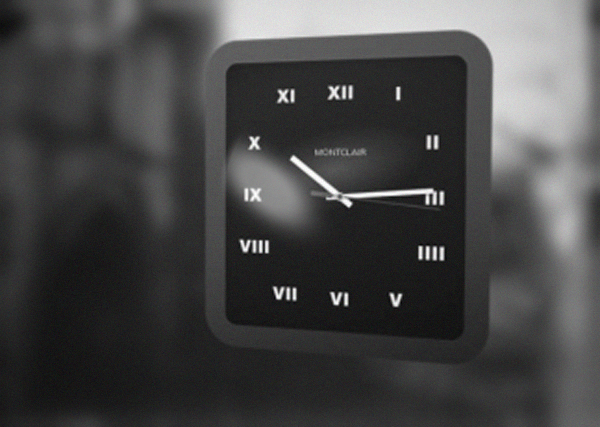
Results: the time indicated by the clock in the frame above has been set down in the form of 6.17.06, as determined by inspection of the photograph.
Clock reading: 10.14.16
